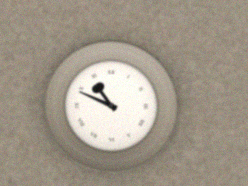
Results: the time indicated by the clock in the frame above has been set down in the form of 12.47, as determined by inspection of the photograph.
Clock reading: 10.49
